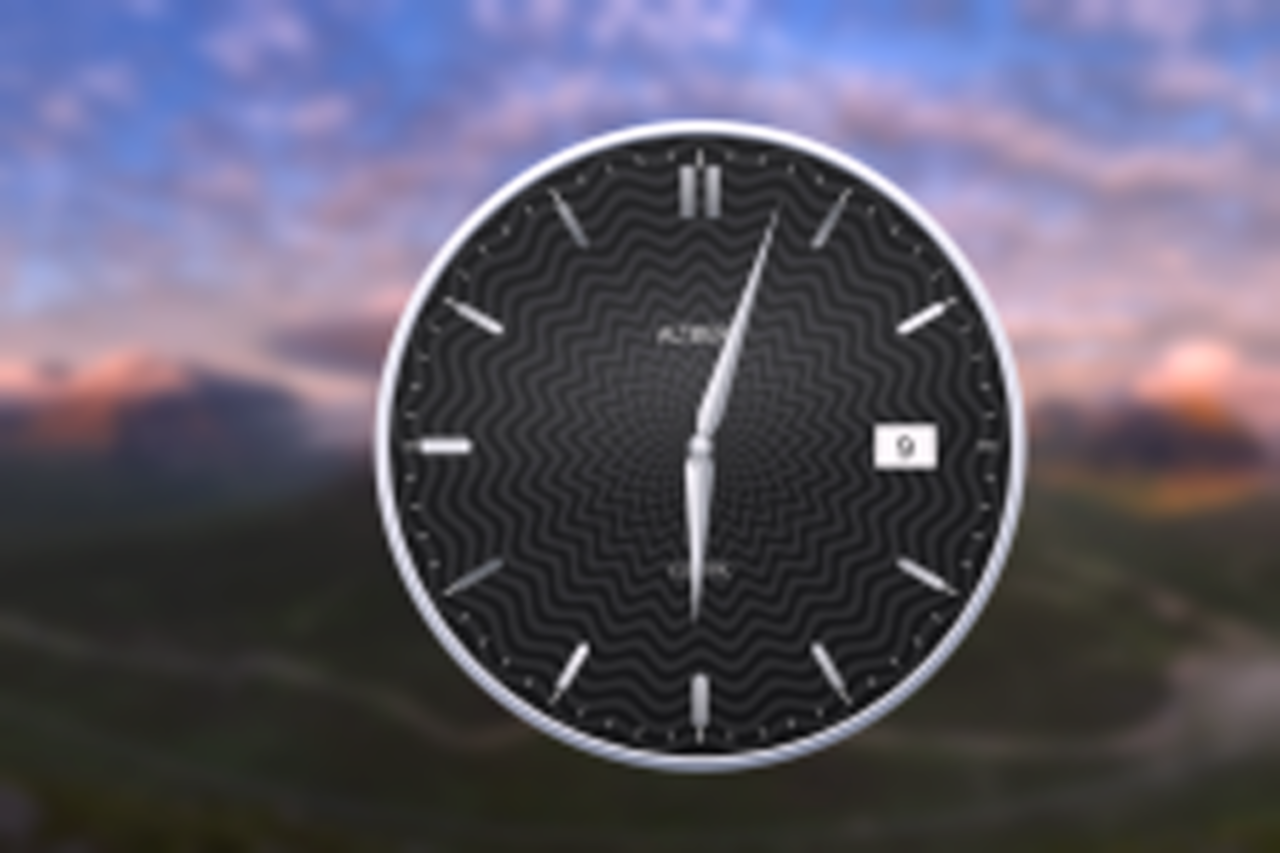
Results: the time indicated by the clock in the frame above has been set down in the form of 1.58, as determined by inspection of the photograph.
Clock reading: 6.03
